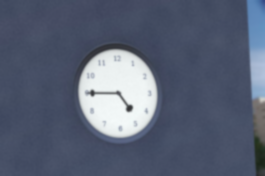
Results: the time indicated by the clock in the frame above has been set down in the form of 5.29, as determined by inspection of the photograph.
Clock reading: 4.45
